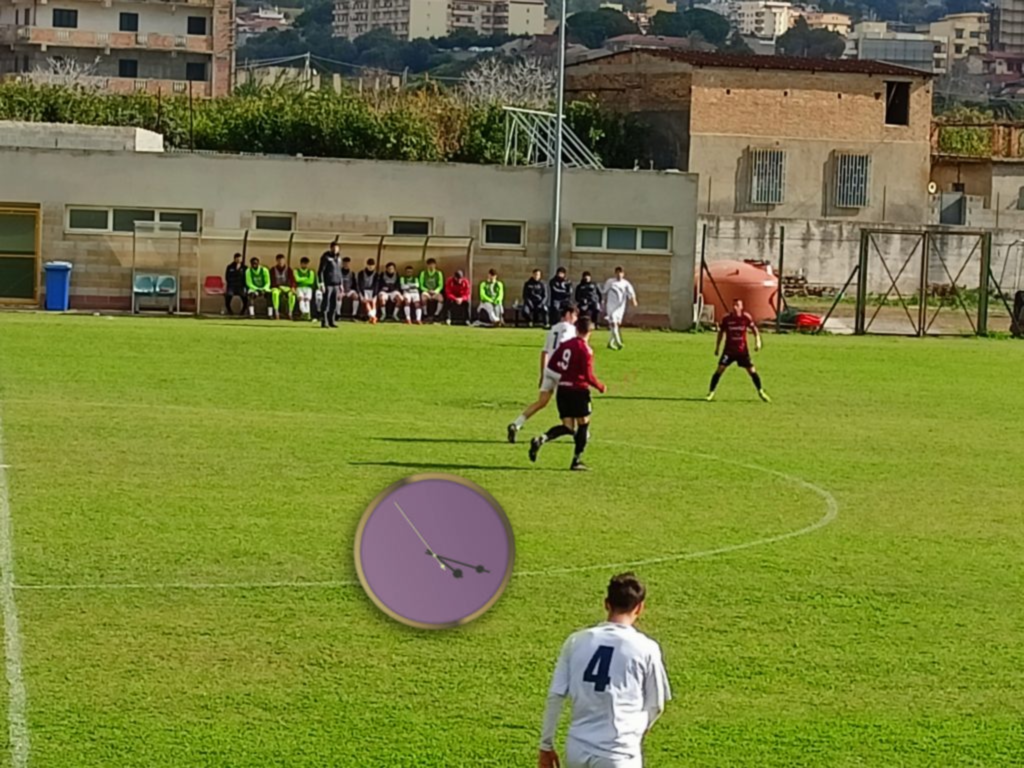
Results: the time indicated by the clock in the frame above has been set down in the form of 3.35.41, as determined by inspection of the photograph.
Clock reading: 4.17.54
